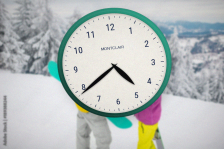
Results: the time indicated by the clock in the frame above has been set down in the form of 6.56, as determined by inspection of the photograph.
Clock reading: 4.39
